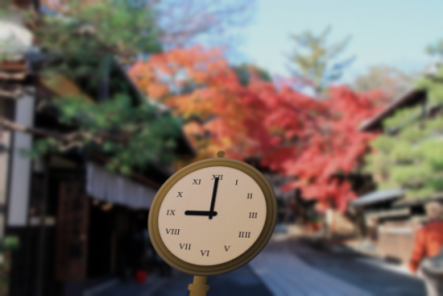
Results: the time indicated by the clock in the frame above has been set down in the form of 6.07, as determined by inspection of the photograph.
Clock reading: 9.00
